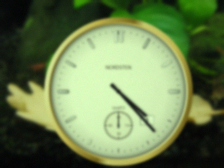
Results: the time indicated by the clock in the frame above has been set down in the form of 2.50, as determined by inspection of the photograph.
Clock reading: 4.23
